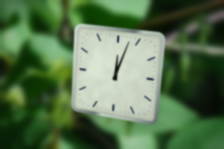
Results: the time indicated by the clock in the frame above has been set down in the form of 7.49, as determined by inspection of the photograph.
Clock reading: 12.03
